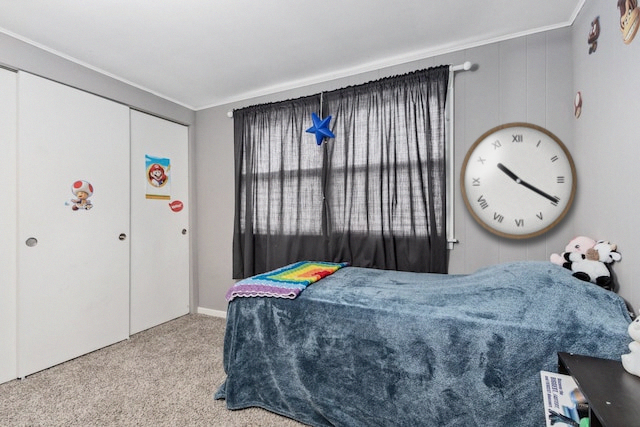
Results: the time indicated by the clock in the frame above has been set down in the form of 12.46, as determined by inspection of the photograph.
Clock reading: 10.20
